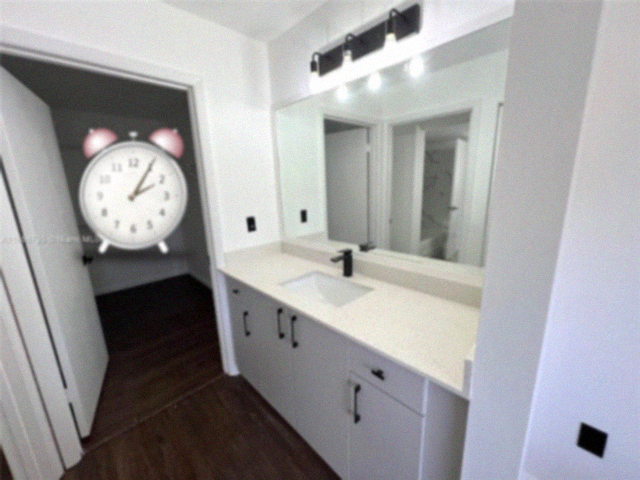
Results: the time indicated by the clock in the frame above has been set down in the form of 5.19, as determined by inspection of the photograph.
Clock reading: 2.05
